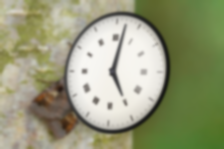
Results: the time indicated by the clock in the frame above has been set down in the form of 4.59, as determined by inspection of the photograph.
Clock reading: 5.02
